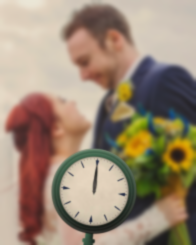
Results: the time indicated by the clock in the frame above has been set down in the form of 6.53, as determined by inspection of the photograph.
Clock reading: 12.00
